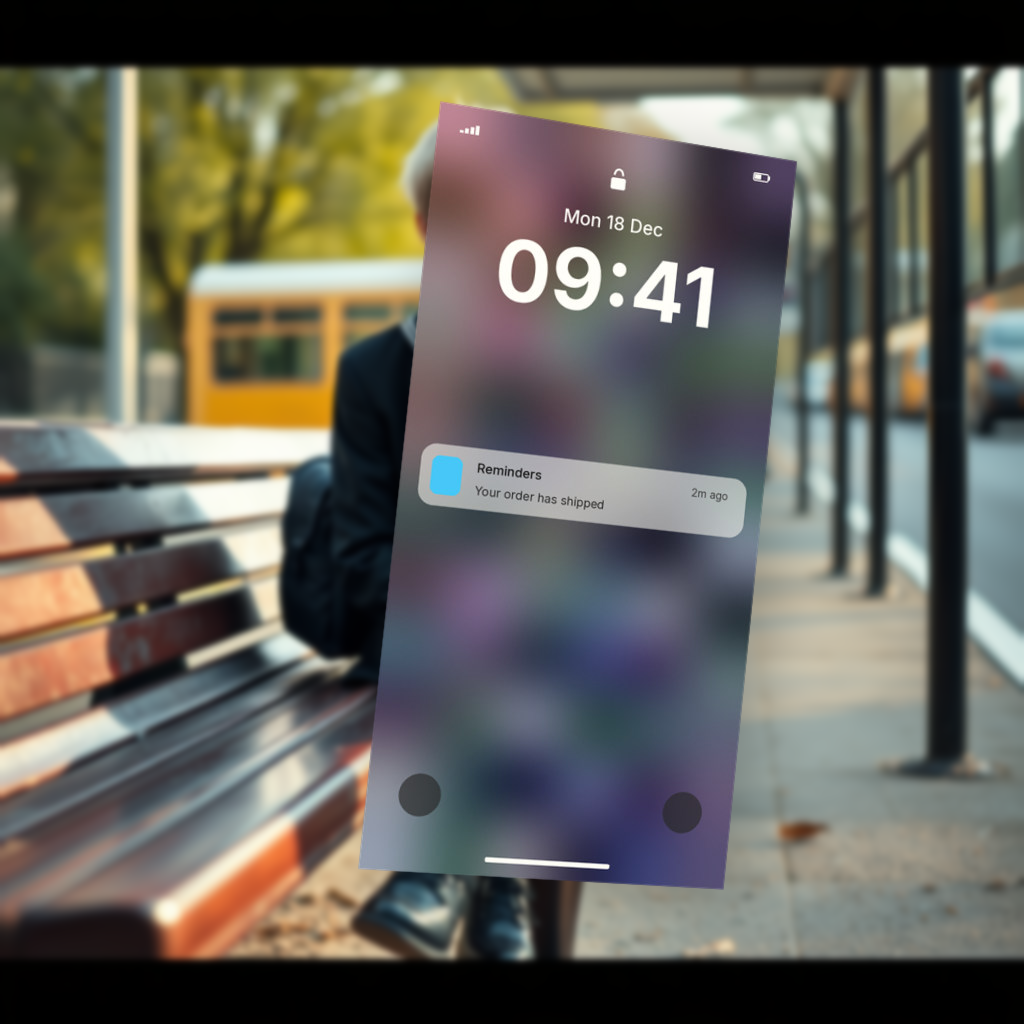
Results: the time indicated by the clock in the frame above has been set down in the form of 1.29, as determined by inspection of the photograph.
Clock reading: 9.41
